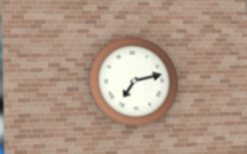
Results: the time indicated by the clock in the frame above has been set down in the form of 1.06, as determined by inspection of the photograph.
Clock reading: 7.13
